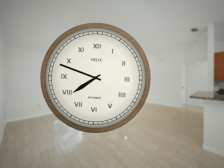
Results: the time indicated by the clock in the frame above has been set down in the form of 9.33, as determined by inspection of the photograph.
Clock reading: 7.48
